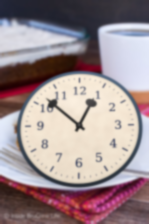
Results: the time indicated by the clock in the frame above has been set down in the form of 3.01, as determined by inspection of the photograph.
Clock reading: 12.52
